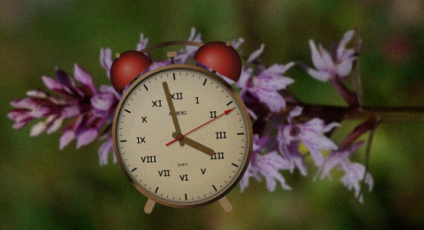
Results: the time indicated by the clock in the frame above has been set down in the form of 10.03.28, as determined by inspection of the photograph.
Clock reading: 3.58.11
